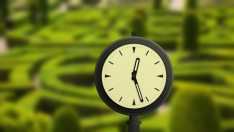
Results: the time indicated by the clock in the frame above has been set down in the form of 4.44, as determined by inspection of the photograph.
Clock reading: 12.27
